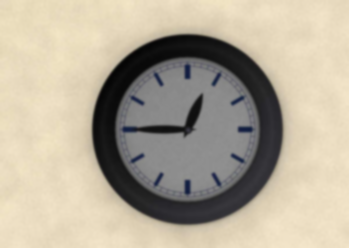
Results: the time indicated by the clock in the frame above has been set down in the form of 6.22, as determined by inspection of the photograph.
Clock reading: 12.45
